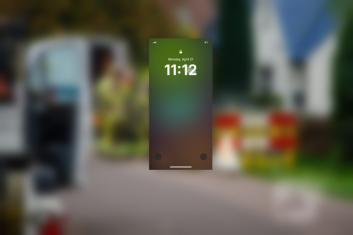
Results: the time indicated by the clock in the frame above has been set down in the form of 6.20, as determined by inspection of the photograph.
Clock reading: 11.12
